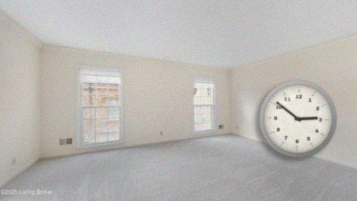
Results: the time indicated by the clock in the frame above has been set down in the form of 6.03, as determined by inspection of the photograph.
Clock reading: 2.51
